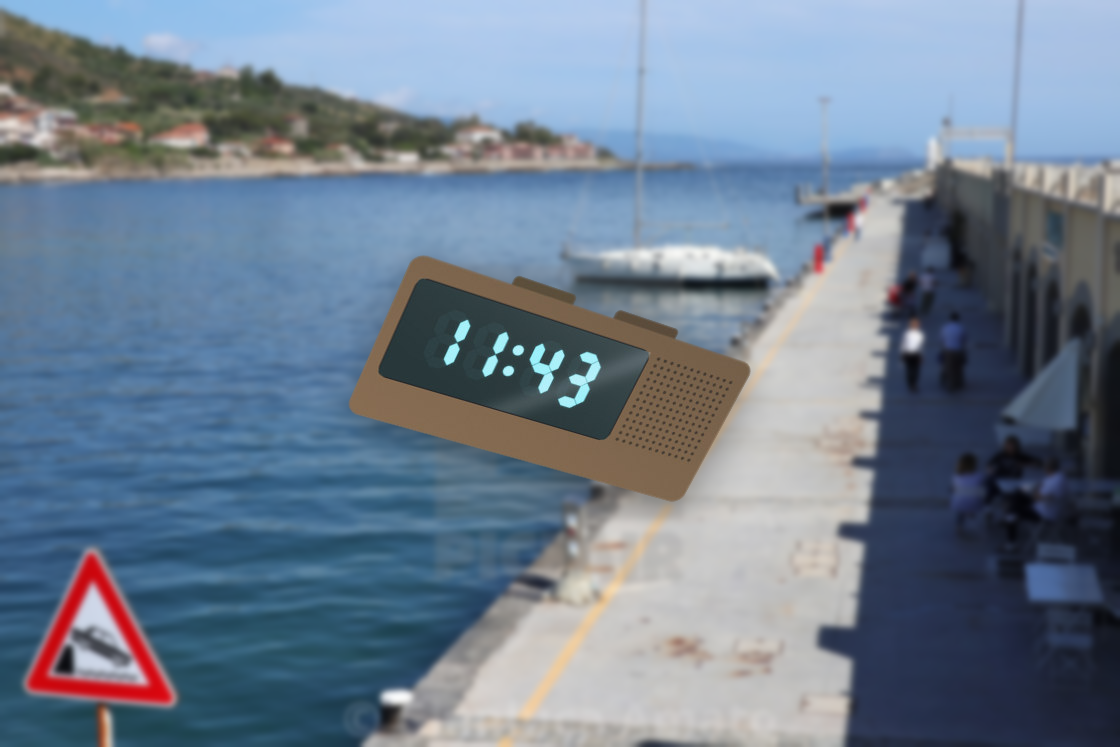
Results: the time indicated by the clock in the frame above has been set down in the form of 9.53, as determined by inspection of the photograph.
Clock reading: 11.43
